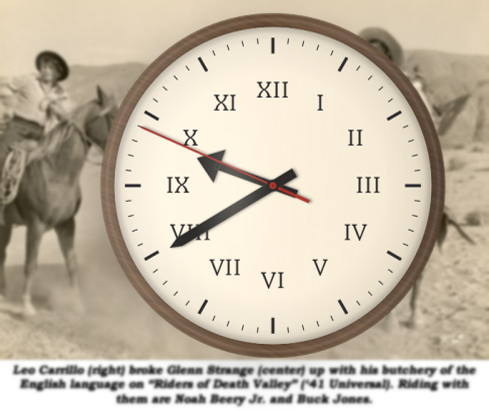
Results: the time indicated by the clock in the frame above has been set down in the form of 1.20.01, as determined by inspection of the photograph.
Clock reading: 9.39.49
